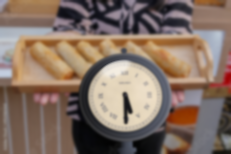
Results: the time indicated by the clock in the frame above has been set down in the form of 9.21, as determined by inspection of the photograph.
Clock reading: 5.30
